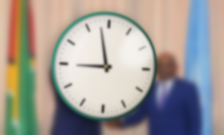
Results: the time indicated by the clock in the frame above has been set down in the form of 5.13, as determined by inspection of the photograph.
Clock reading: 8.58
